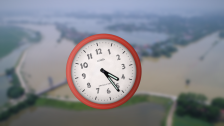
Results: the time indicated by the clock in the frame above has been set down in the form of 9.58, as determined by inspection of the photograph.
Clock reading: 4.26
